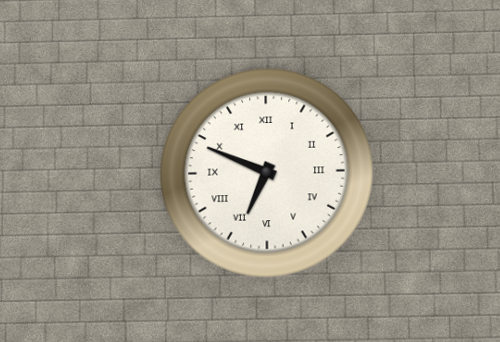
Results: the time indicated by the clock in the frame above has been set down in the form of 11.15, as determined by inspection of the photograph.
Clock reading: 6.49
